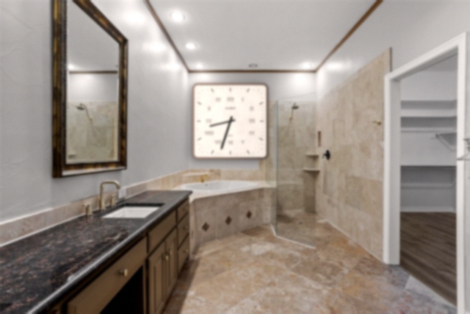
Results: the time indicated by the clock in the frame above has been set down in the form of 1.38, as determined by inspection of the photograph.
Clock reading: 8.33
